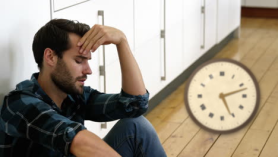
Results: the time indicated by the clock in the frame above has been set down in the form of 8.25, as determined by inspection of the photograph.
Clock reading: 5.12
